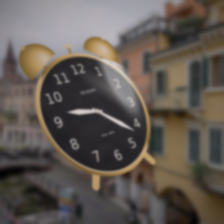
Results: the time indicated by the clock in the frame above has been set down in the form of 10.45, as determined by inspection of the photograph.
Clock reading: 9.22
